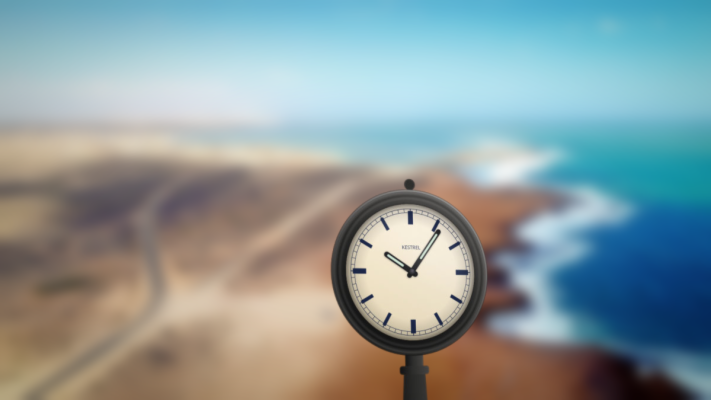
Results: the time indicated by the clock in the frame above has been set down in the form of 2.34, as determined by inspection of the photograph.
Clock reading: 10.06
